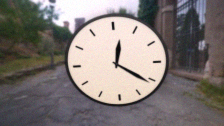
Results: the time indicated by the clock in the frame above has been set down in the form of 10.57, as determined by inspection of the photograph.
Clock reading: 12.21
